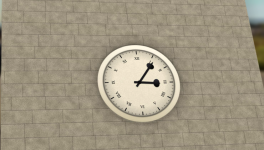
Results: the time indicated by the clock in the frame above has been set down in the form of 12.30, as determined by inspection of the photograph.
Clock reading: 3.06
